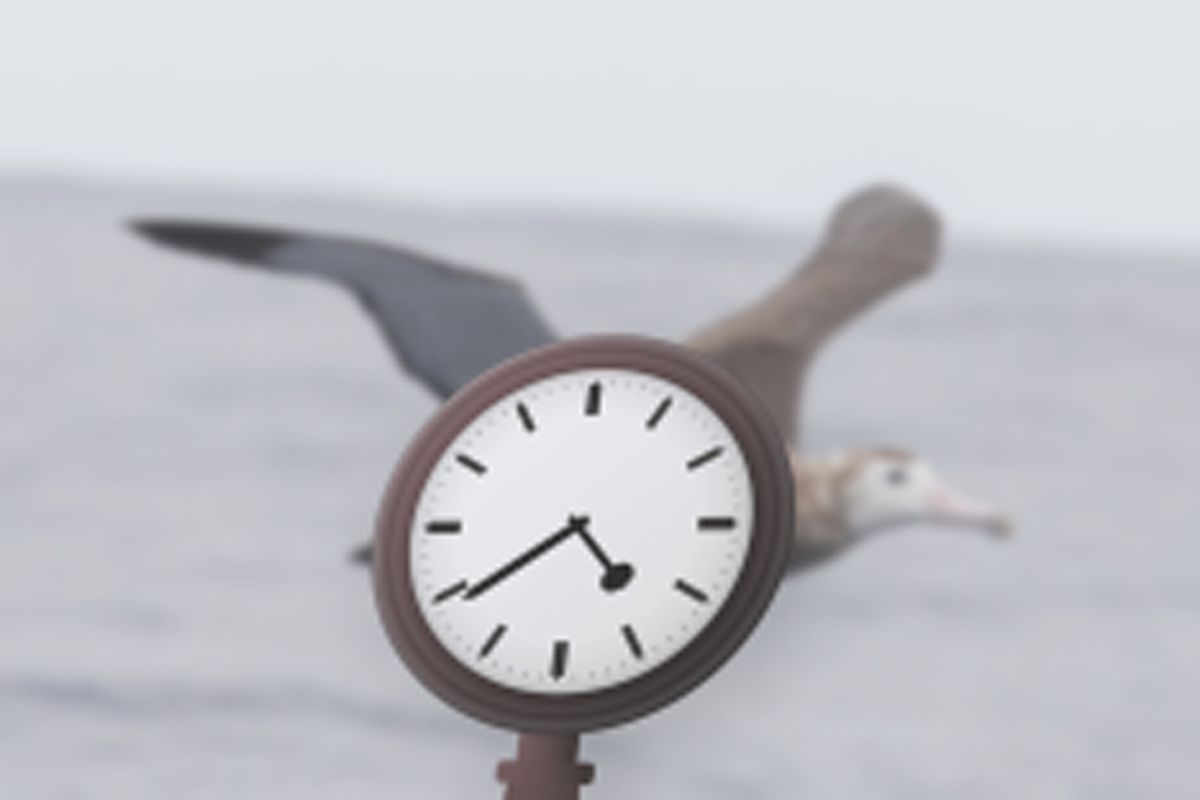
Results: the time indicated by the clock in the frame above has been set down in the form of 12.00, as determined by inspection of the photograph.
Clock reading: 4.39
